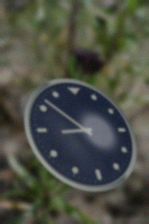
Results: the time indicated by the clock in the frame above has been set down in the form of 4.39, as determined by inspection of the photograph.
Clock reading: 8.52
